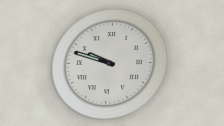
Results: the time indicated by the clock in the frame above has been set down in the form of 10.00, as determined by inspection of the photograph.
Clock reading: 9.48
